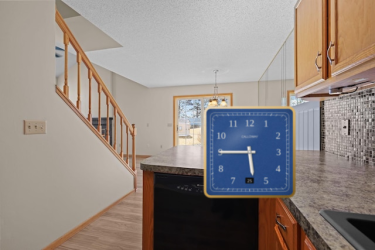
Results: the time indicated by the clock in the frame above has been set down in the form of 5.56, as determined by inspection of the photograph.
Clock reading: 5.45
